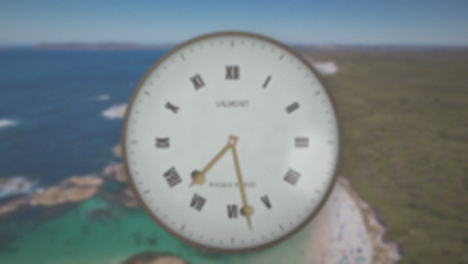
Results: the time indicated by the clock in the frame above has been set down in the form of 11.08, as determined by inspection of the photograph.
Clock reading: 7.28
